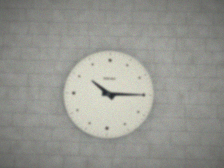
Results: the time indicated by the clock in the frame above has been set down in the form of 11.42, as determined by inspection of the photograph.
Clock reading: 10.15
